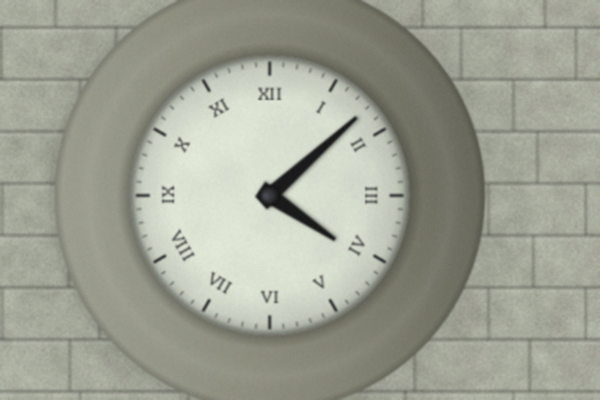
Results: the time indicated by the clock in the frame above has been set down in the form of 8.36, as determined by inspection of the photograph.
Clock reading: 4.08
